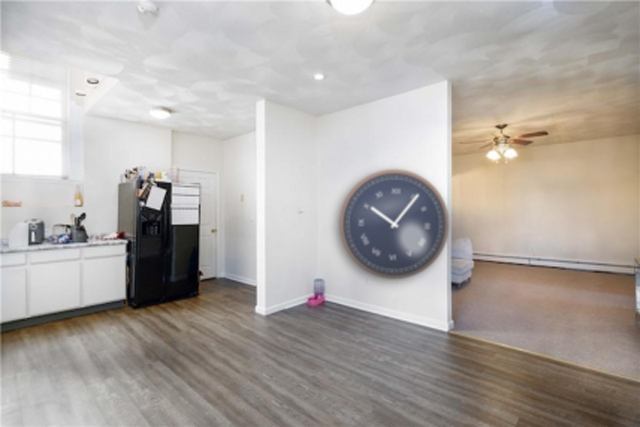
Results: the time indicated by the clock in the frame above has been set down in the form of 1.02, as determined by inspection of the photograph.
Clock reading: 10.06
